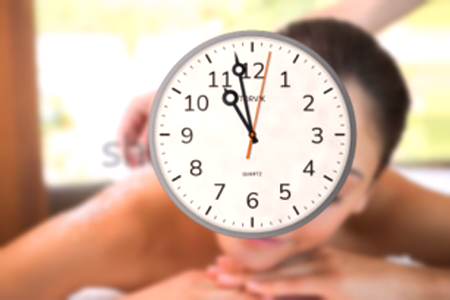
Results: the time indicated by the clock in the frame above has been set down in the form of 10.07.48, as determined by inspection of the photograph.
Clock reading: 10.58.02
